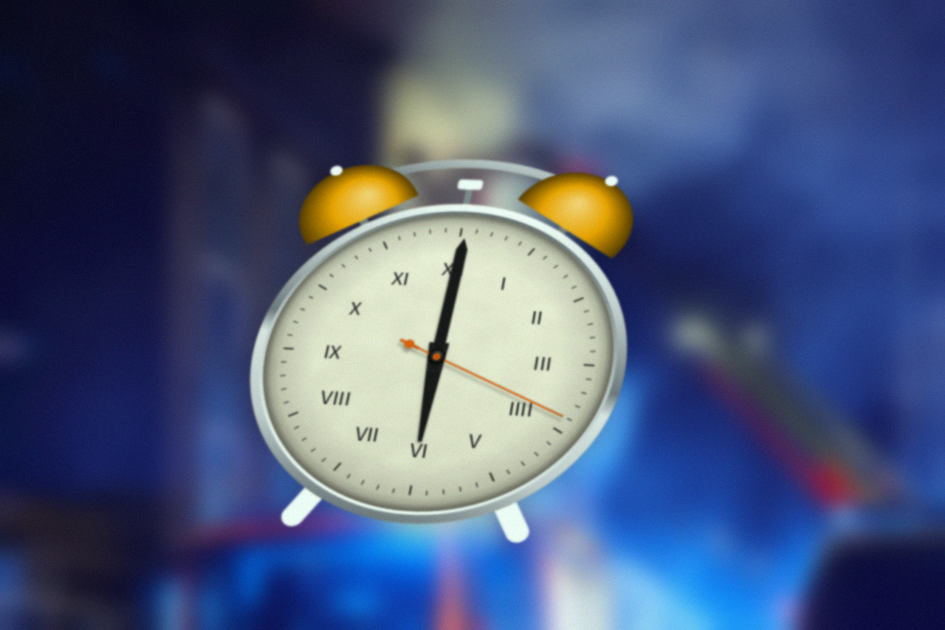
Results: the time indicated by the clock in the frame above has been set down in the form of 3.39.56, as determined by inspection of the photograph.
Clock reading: 6.00.19
